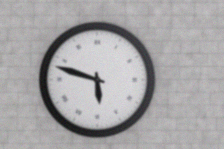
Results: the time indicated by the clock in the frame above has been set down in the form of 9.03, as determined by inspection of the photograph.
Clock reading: 5.48
